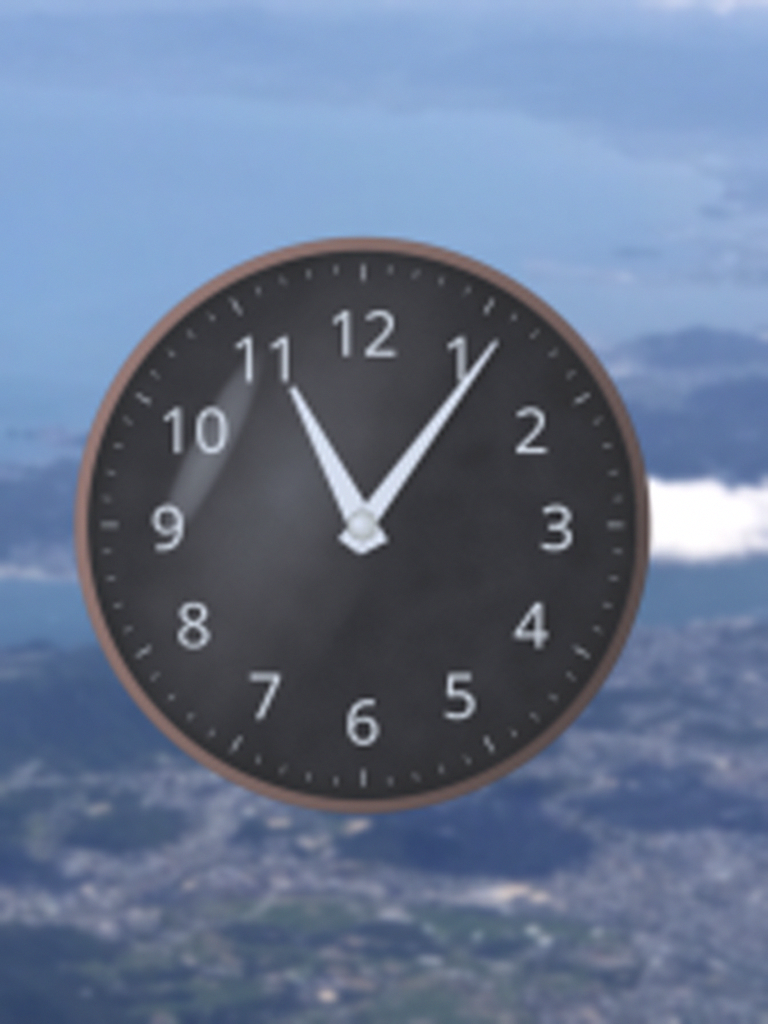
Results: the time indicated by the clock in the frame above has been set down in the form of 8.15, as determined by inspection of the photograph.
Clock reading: 11.06
